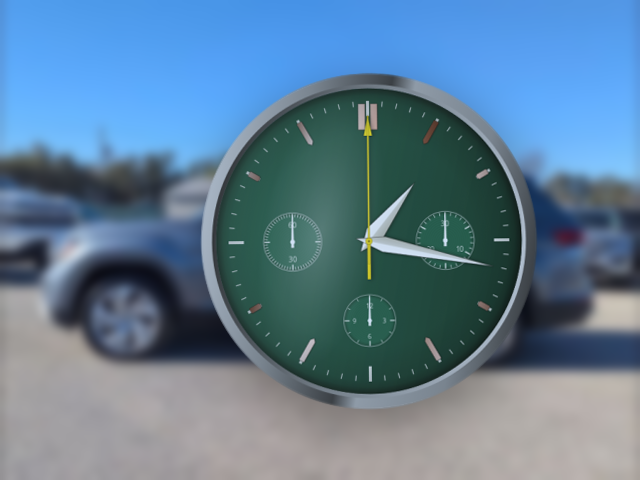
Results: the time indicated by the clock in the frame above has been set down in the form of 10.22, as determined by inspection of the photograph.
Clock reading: 1.17
